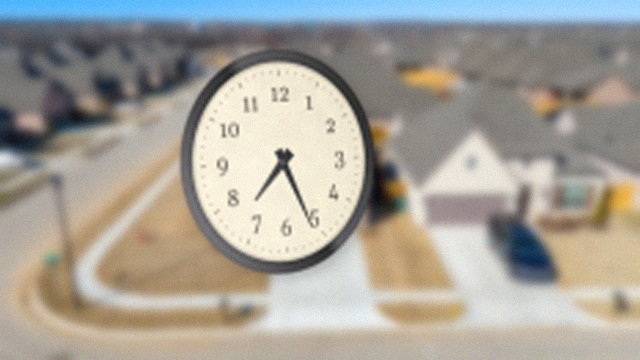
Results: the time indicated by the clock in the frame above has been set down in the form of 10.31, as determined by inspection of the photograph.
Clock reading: 7.26
